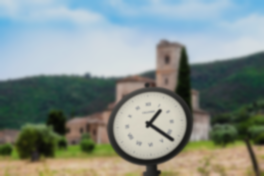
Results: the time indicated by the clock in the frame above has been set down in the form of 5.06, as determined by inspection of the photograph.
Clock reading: 1.22
